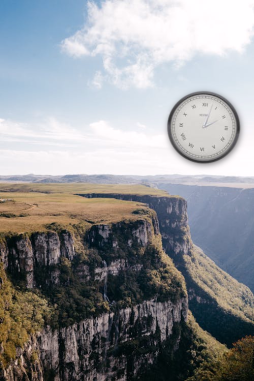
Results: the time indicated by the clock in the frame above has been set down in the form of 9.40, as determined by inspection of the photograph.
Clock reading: 2.03
